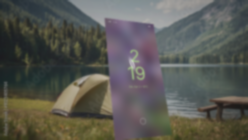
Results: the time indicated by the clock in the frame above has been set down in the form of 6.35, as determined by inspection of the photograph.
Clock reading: 2.19
